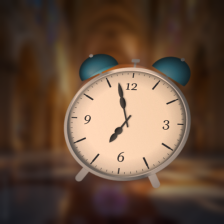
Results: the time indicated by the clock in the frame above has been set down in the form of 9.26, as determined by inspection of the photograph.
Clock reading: 6.57
